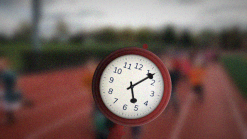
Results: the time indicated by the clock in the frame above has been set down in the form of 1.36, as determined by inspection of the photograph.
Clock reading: 5.07
